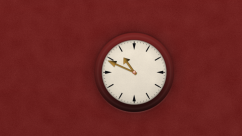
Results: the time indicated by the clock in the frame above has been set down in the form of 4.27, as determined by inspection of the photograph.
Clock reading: 10.49
